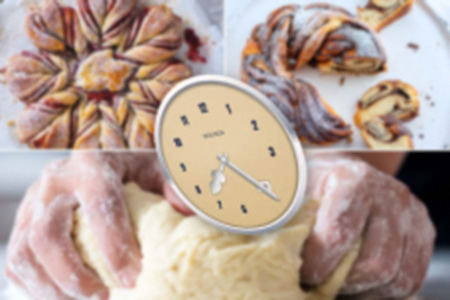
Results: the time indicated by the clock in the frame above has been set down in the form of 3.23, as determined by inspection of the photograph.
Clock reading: 7.23
